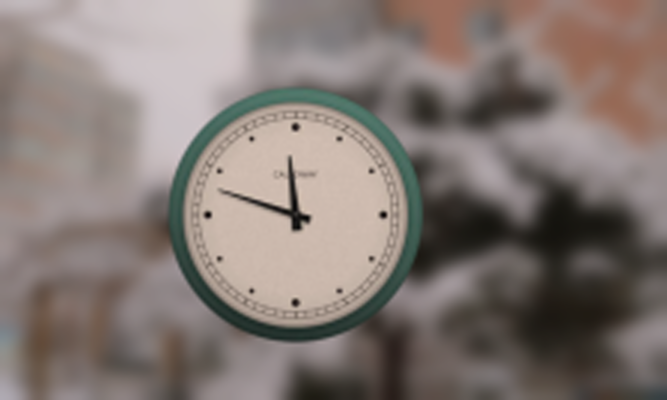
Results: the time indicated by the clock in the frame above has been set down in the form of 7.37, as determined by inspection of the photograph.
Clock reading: 11.48
